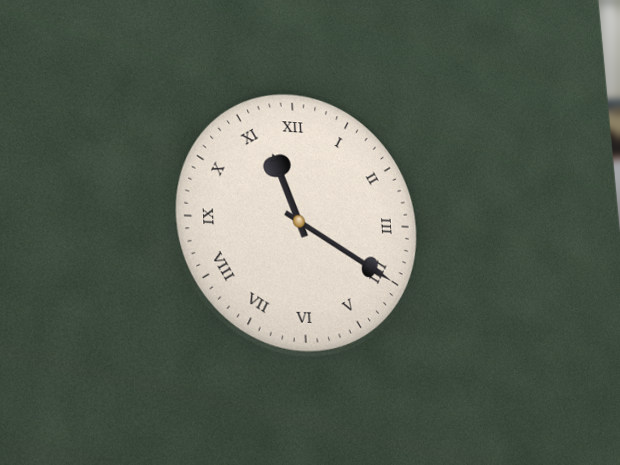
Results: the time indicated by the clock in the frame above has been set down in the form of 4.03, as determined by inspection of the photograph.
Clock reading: 11.20
